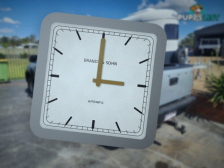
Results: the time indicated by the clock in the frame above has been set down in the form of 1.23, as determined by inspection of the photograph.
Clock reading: 3.00
